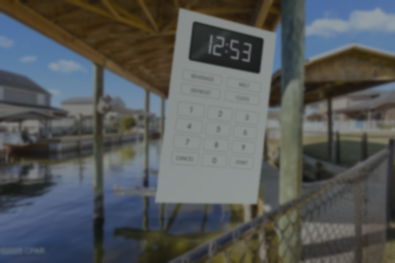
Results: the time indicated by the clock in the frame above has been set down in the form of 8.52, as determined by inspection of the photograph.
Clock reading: 12.53
